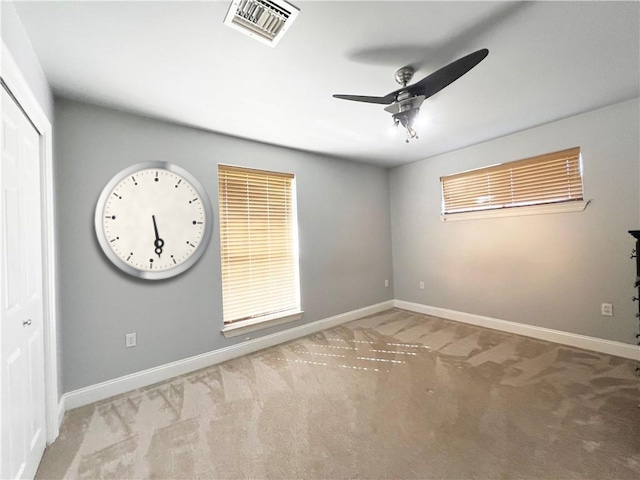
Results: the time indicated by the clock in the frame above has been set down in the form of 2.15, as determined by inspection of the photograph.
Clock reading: 5.28
